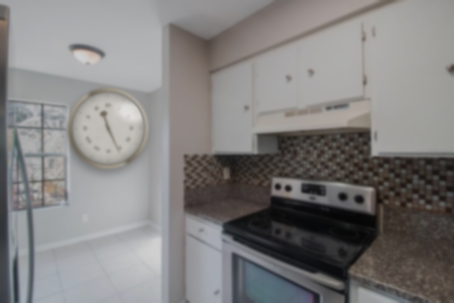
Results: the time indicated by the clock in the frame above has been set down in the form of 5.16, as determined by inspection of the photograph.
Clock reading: 11.26
